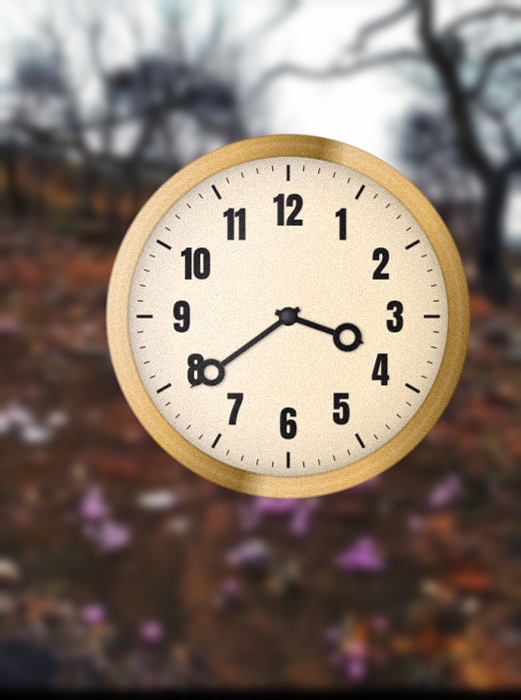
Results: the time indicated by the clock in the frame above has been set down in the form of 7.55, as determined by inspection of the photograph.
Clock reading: 3.39
